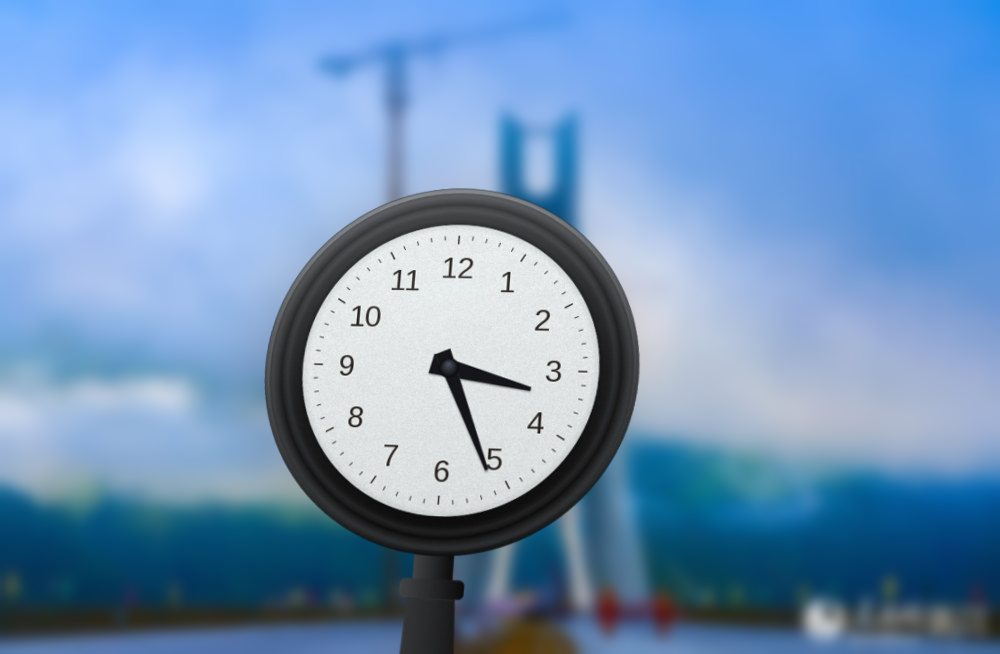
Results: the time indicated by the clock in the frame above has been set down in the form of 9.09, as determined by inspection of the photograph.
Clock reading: 3.26
